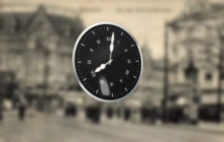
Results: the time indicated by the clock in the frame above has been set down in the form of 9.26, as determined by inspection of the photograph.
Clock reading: 8.02
